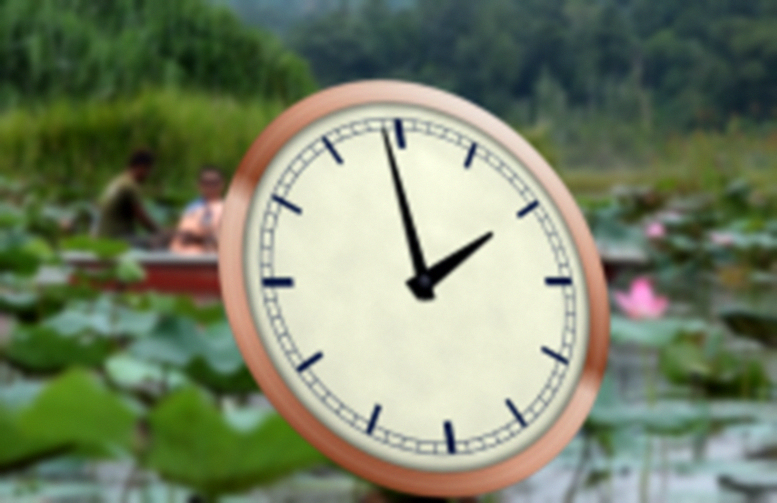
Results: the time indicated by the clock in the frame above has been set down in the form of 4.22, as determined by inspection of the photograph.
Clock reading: 1.59
